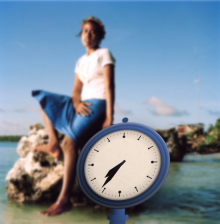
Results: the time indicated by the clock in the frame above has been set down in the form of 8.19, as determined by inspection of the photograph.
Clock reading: 7.36
